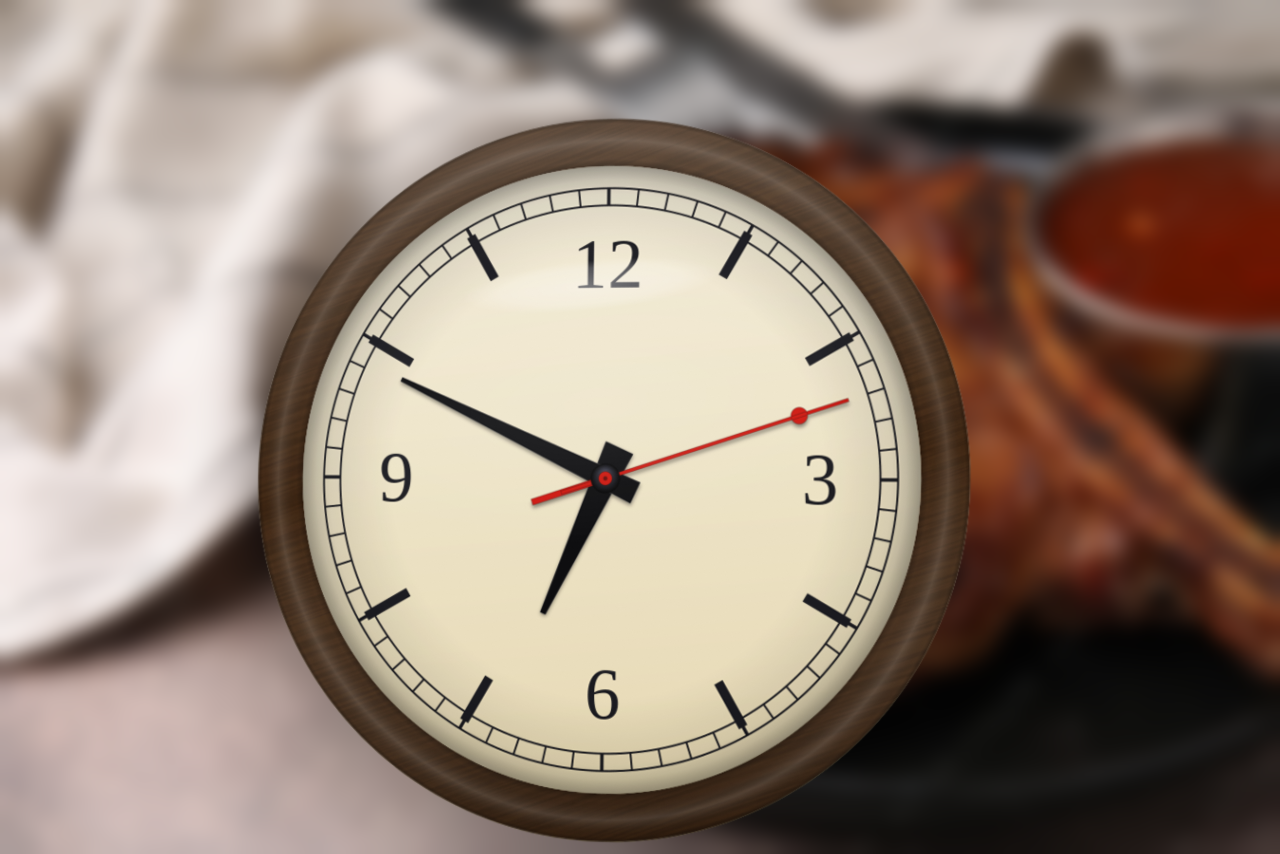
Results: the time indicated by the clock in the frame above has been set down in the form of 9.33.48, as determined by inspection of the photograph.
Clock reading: 6.49.12
